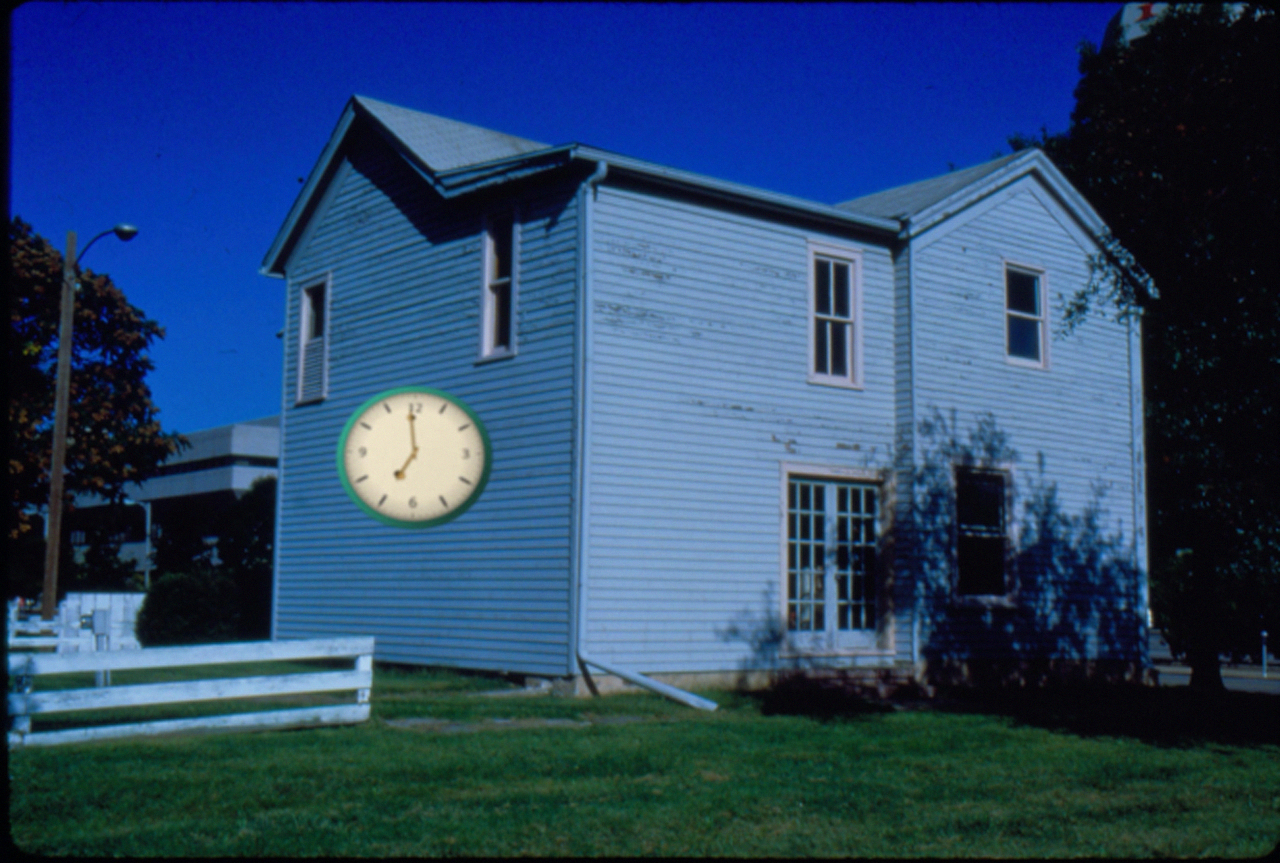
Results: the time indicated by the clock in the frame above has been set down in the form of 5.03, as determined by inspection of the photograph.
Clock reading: 6.59
